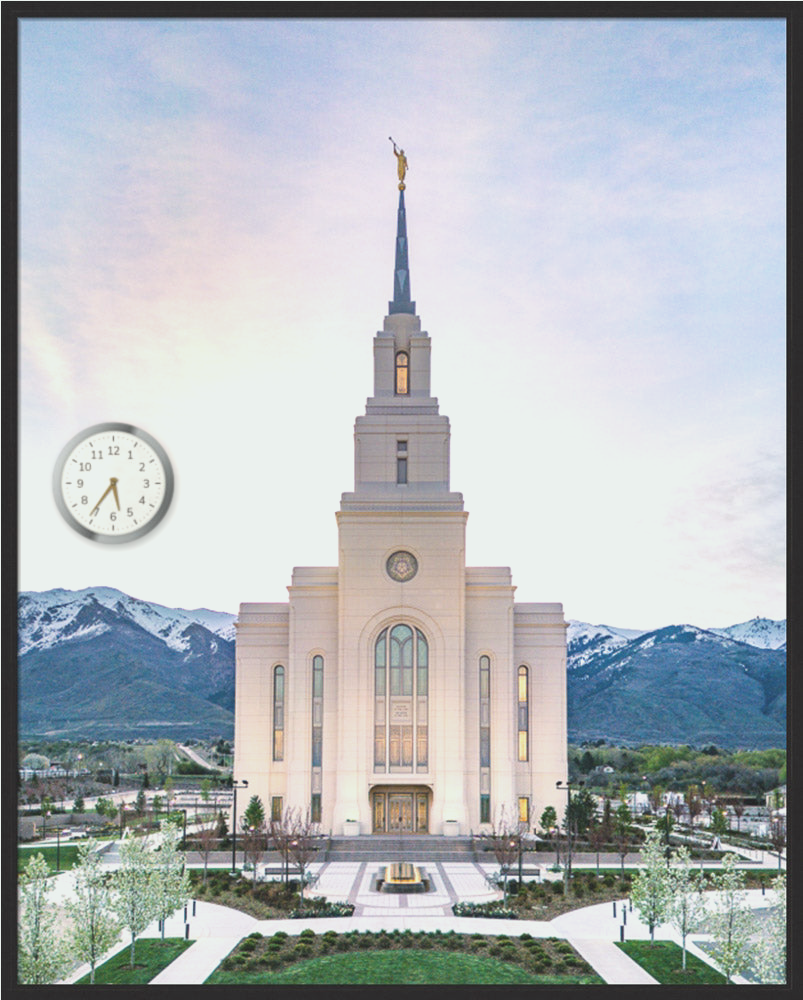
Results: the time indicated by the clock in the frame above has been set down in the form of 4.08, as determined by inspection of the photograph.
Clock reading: 5.36
